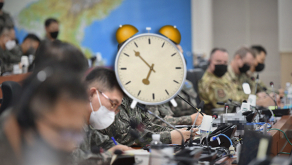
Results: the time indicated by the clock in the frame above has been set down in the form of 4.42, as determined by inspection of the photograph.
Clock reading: 6.53
